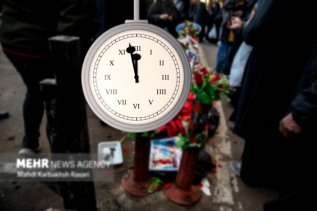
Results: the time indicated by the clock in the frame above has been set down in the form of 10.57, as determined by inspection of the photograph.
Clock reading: 11.58
